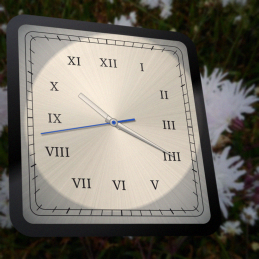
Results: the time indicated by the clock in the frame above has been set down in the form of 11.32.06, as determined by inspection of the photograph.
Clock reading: 10.19.43
